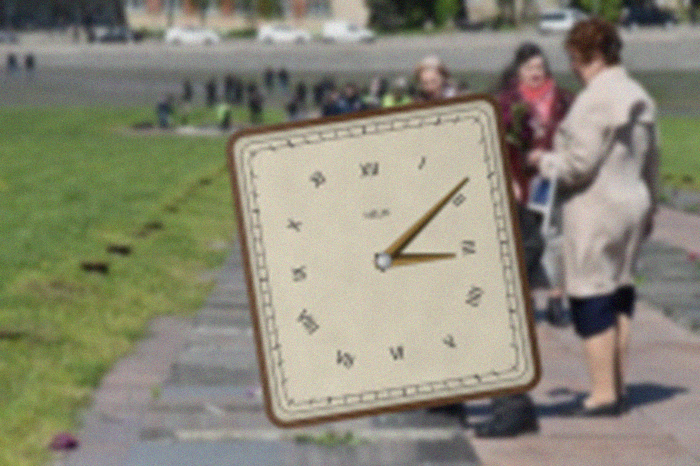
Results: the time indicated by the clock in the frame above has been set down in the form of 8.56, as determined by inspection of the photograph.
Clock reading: 3.09
